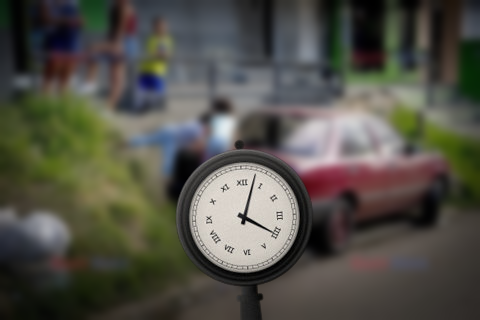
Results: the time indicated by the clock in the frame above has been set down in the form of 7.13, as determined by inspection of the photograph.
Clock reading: 4.03
